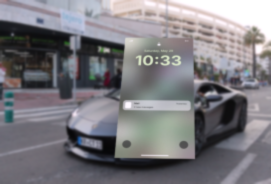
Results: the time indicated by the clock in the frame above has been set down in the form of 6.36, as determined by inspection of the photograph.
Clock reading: 10.33
